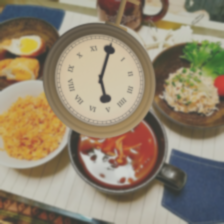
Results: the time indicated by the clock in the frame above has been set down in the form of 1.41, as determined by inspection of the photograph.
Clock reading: 5.00
